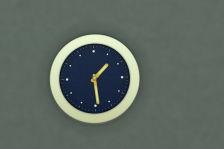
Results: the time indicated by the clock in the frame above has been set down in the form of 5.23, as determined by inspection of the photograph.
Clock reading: 1.29
